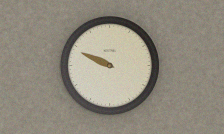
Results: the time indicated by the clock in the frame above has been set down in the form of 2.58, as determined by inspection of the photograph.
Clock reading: 9.49
